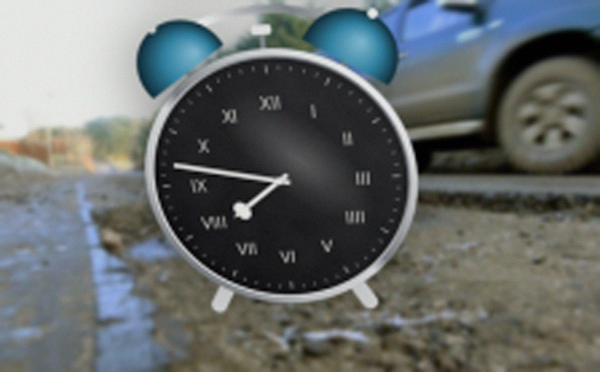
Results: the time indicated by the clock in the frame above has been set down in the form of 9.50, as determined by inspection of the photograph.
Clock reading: 7.47
